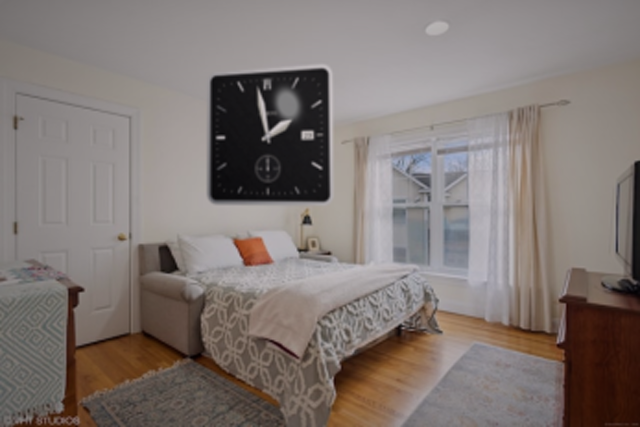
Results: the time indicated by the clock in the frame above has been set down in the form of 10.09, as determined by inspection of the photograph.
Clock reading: 1.58
